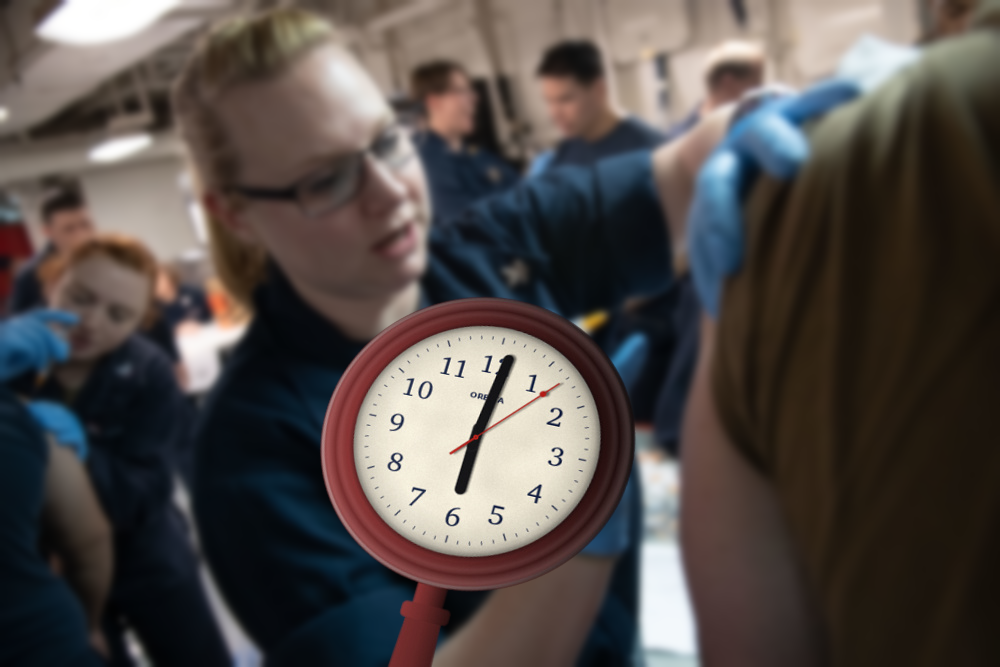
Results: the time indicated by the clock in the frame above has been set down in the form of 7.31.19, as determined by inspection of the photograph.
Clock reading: 6.01.07
